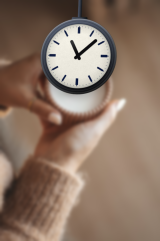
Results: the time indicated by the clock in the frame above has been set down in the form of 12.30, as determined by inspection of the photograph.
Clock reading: 11.08
